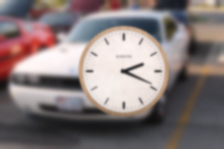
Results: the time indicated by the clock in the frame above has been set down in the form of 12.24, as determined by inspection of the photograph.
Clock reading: 2.19
